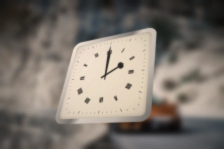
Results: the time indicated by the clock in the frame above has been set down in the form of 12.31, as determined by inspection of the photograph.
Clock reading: 2.00
